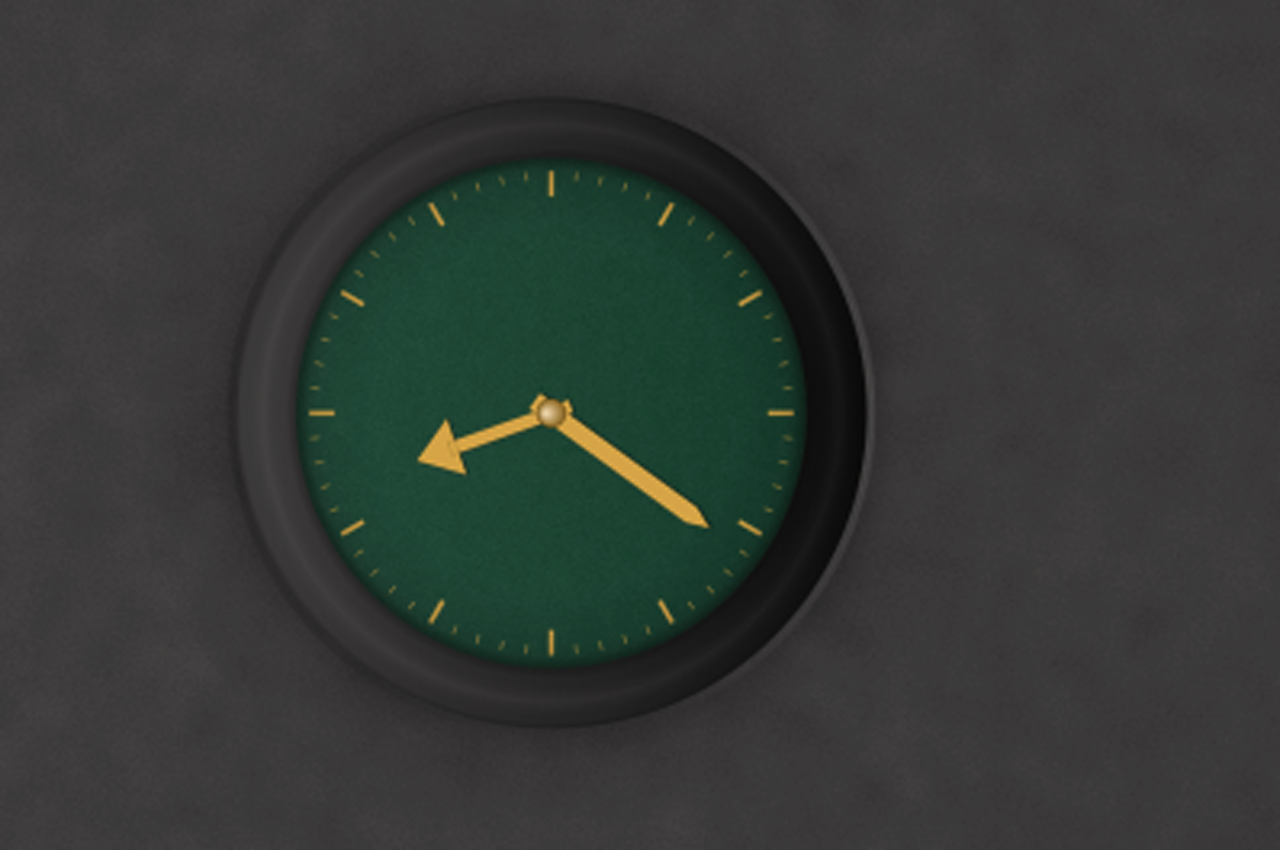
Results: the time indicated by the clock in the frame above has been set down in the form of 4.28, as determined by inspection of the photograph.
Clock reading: 8.21
